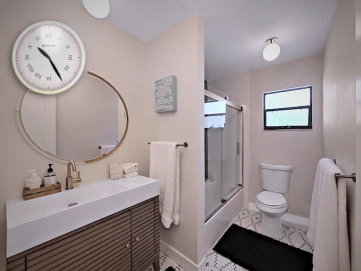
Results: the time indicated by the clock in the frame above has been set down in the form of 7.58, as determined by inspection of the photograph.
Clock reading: 10.25
